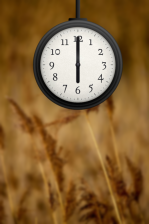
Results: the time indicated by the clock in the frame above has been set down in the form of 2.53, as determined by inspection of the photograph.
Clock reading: 6.00
